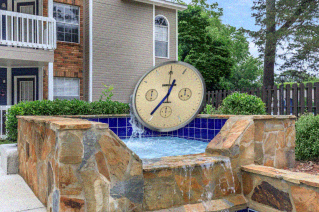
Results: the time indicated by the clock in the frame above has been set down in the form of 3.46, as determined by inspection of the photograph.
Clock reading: 12.36
